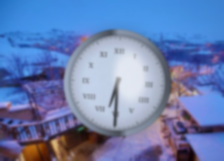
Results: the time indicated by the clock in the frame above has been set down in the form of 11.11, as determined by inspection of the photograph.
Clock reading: 6.30
